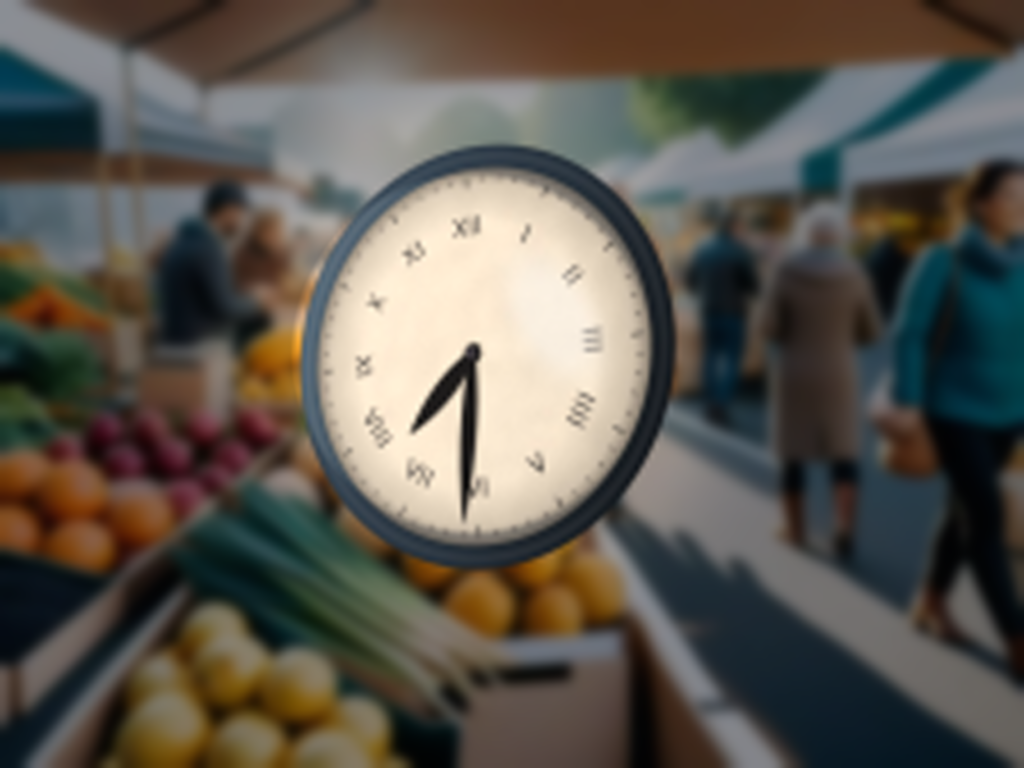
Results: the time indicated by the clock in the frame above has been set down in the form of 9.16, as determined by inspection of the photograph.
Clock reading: 7.31
